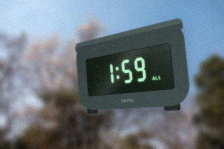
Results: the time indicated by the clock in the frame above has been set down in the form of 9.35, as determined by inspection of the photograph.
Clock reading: 1.59
